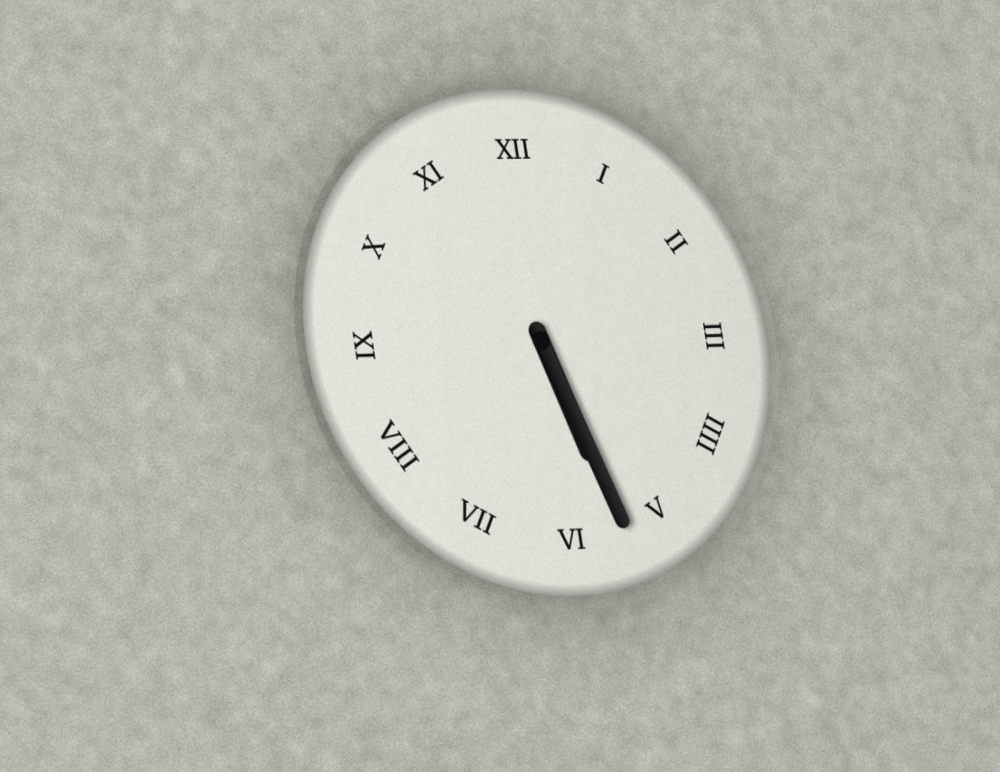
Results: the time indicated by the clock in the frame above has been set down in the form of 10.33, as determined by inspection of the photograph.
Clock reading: 5.27
